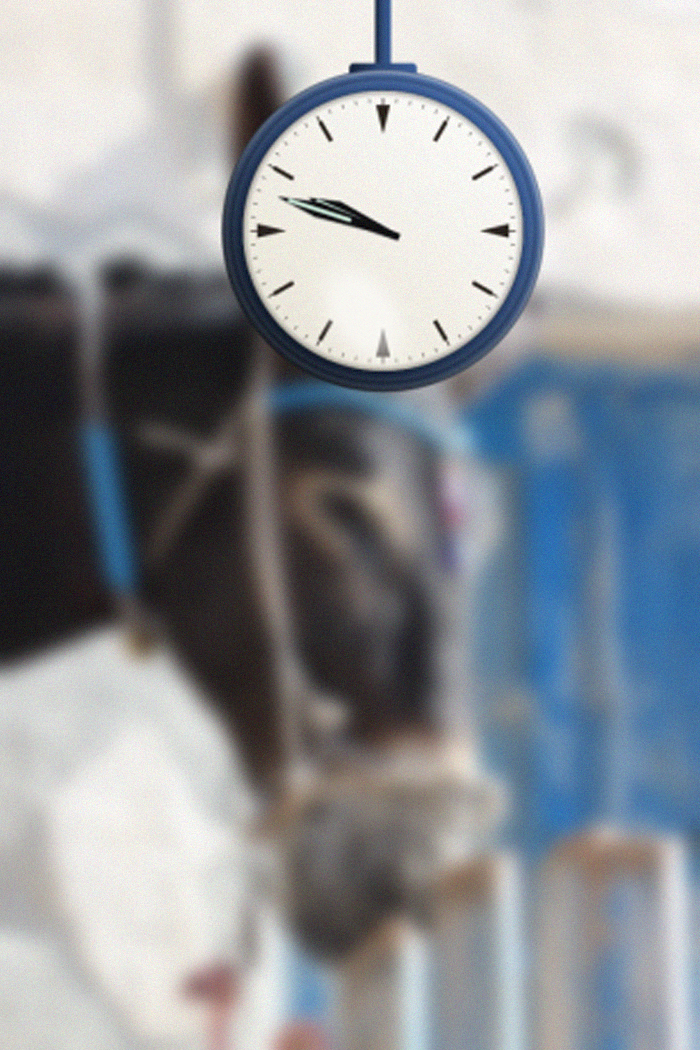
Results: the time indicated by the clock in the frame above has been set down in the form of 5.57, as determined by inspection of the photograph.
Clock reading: 9.48
